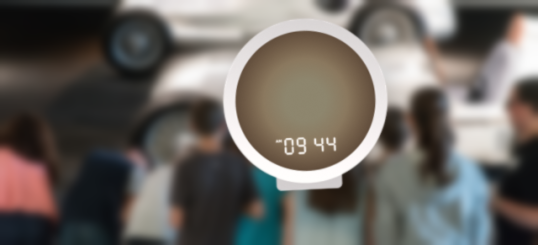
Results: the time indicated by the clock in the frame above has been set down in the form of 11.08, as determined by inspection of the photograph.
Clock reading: 9.44
